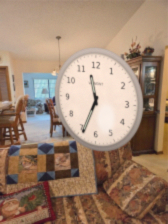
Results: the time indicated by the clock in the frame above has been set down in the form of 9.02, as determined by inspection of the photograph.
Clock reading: 11.34
